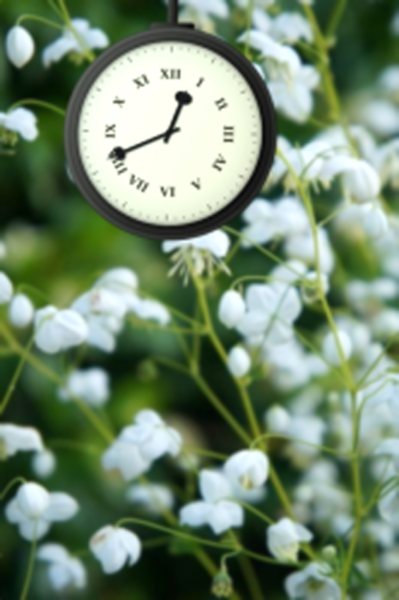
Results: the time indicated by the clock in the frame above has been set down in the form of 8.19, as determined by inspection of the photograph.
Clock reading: 12.41
